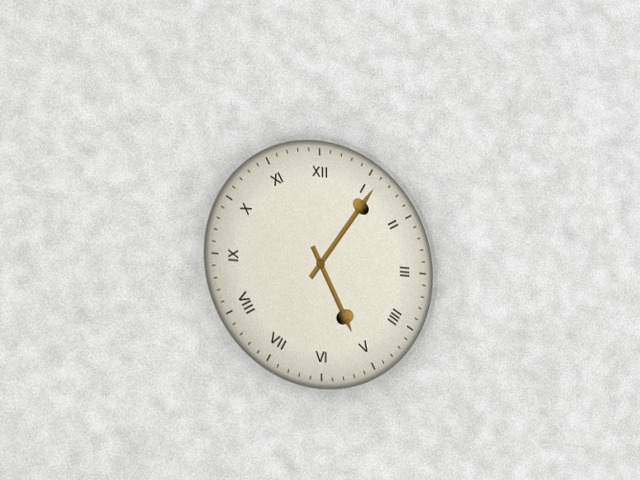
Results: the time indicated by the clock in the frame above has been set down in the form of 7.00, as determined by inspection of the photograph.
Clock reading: 5.06
